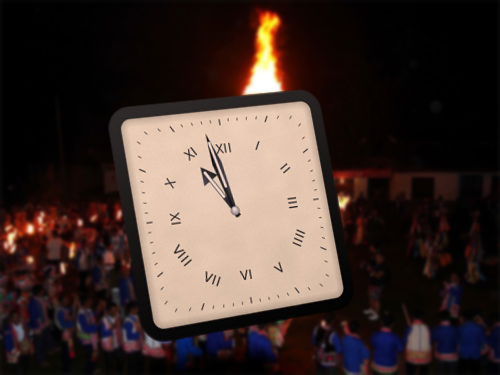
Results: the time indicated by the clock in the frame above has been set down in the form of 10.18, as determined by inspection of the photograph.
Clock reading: 10.58
